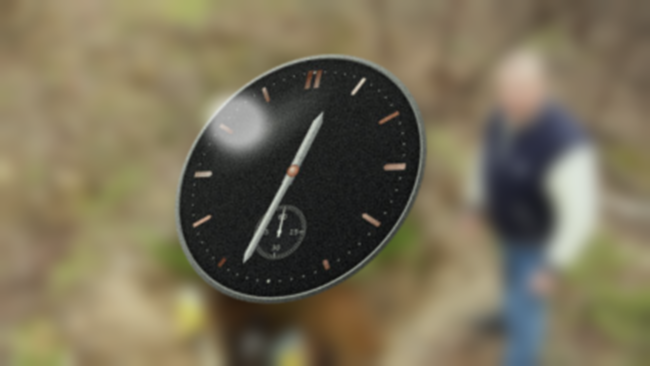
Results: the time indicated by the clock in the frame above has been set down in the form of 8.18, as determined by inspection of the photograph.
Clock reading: 12.33
